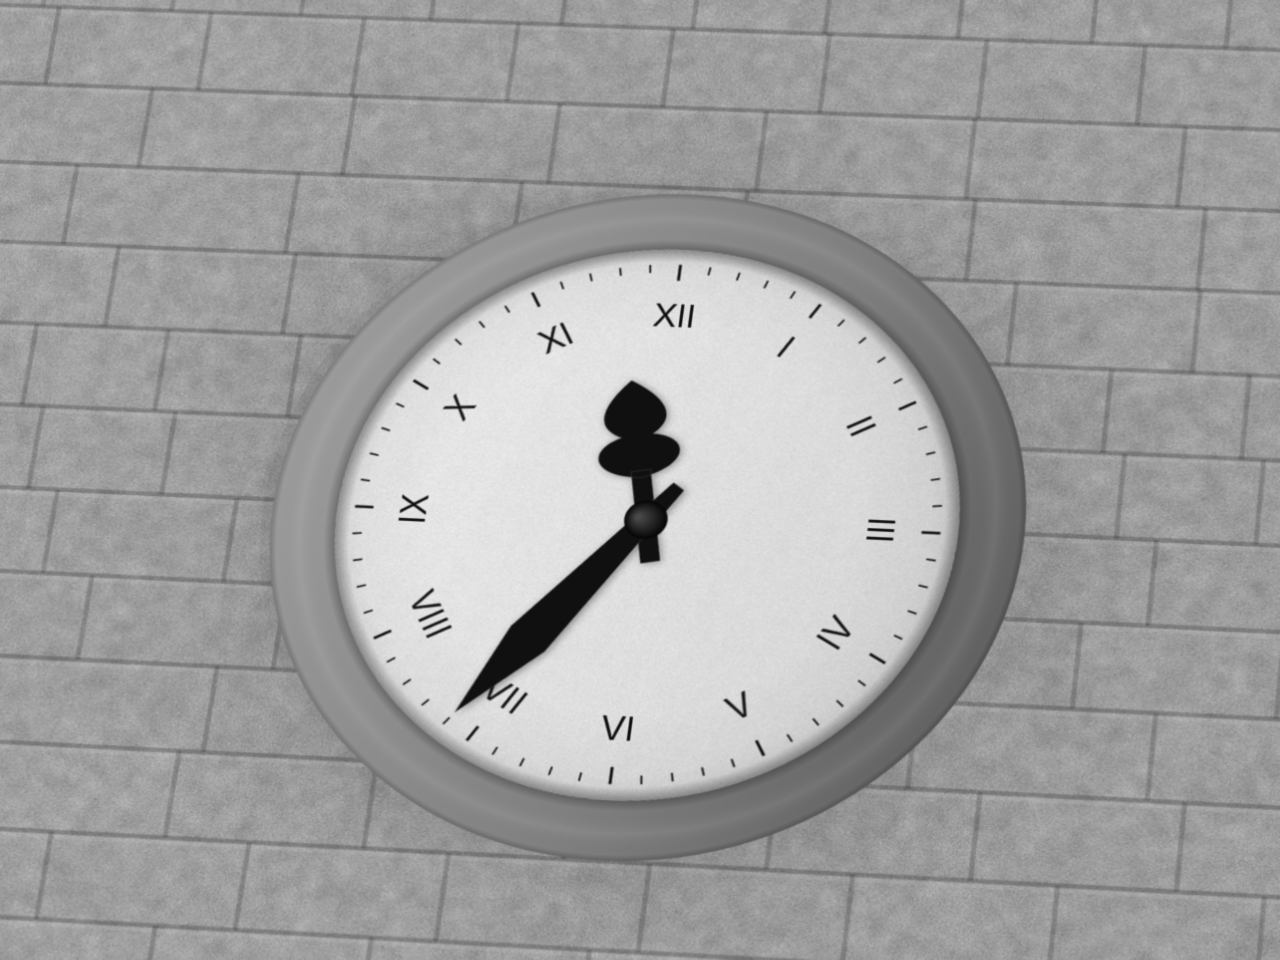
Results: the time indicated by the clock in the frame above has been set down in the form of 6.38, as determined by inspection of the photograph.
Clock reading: 11.36
